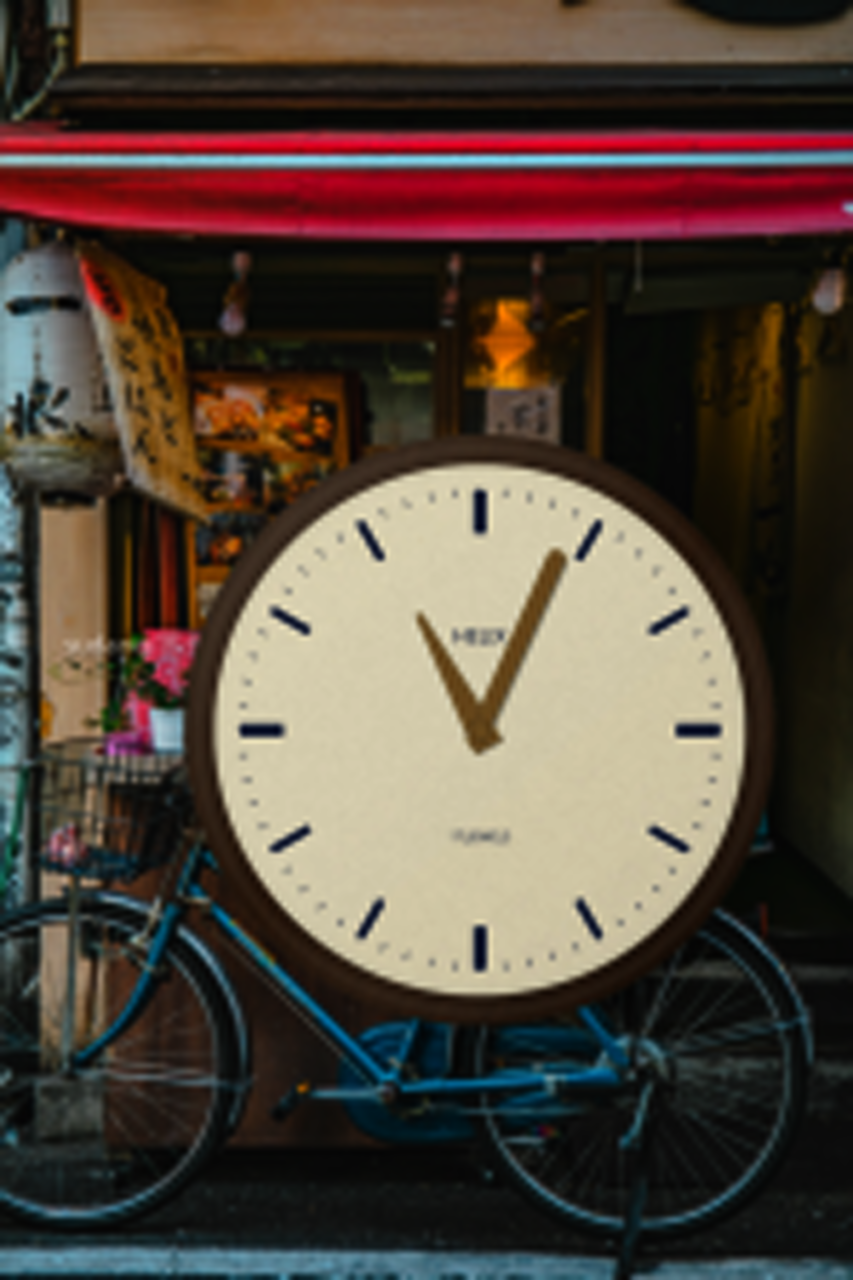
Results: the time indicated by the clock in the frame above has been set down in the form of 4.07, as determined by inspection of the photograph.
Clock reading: 11.04
